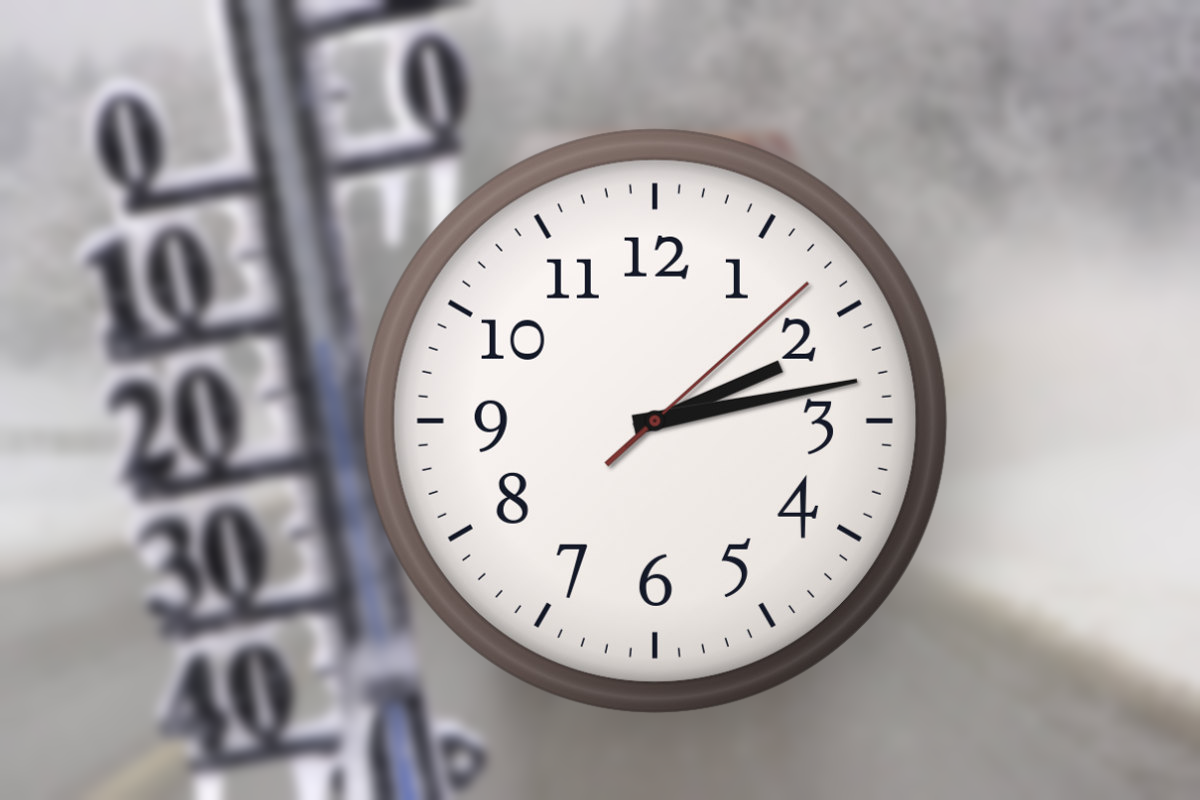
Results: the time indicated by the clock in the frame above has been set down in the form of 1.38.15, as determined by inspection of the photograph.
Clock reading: 2.13.08
